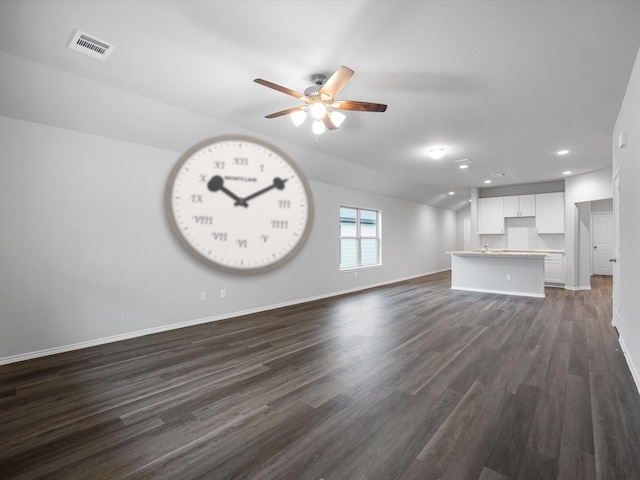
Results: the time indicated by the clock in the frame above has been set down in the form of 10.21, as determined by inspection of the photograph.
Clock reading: 10.10
